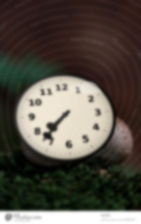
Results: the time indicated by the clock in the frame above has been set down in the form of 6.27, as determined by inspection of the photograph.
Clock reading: 7.37
